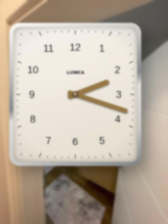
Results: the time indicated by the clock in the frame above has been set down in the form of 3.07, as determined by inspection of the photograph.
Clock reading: 2.18
